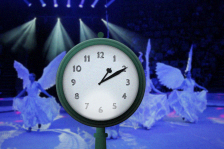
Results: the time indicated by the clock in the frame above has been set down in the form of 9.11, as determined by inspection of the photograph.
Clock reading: 1.10
